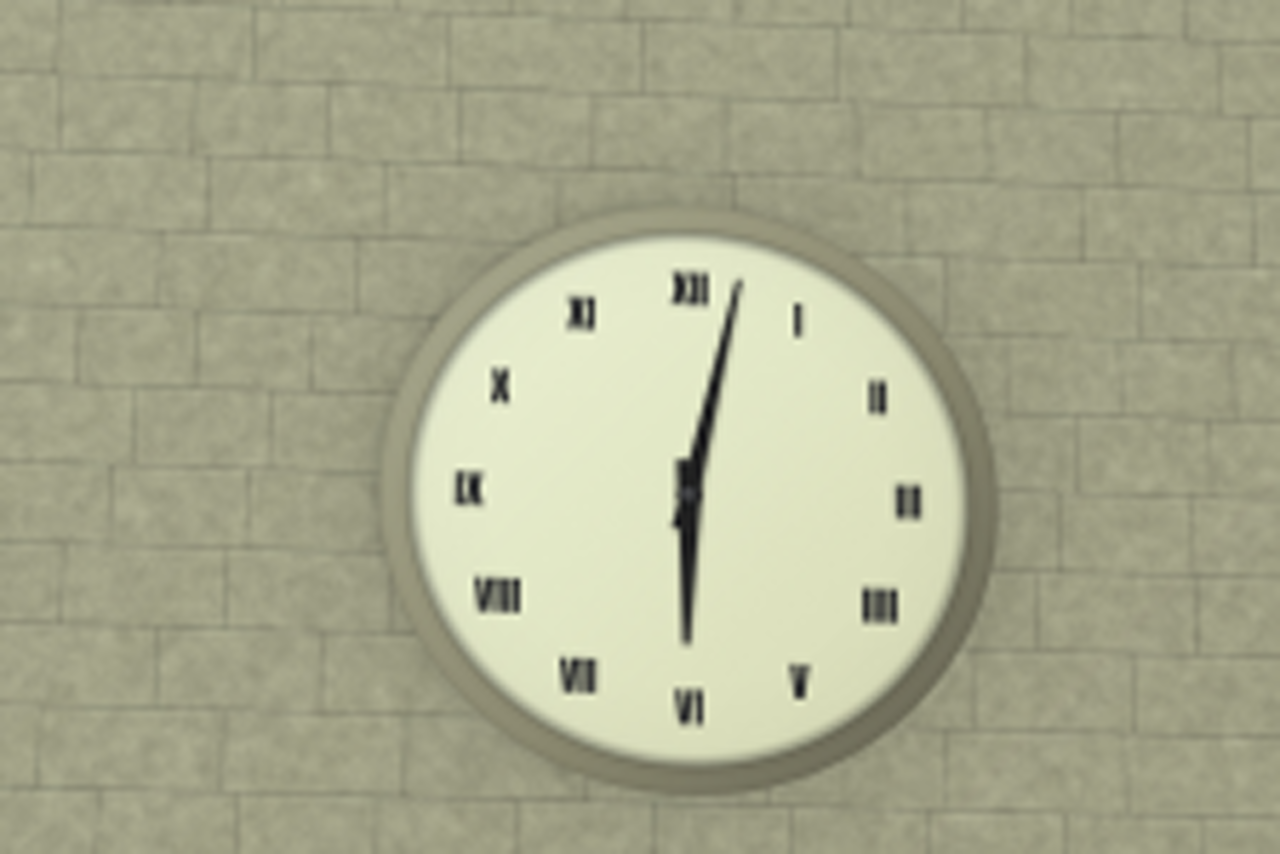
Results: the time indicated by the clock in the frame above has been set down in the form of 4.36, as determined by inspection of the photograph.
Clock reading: 6.02
